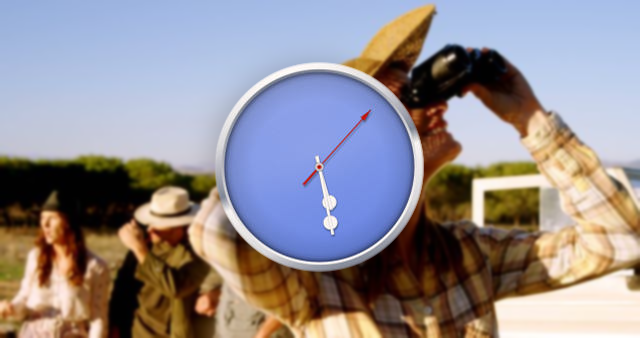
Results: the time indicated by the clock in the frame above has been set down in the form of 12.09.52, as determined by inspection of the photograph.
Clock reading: 5.28.07
